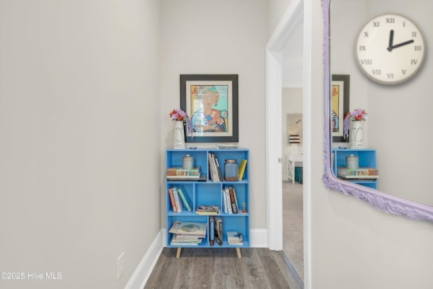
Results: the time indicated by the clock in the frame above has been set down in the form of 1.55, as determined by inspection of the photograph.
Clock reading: 12.12
